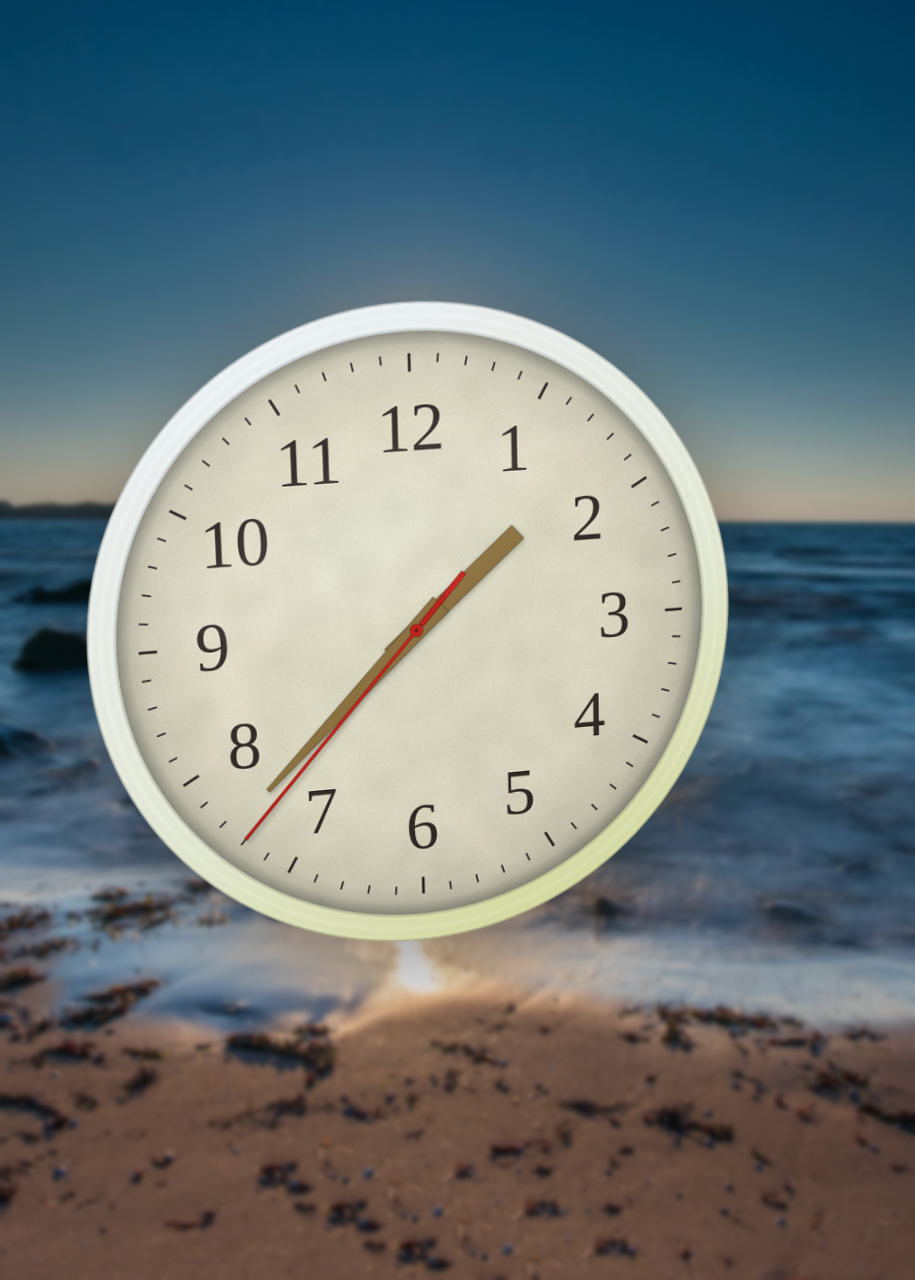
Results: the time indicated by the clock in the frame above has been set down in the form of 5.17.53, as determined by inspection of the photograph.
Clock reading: 1.37.37
